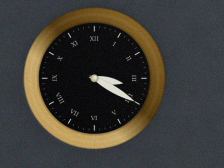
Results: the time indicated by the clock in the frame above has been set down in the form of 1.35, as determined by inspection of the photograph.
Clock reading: 3.20
